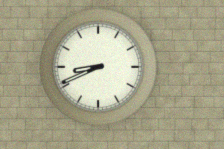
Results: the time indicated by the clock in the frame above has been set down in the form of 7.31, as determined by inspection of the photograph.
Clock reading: 8.41
